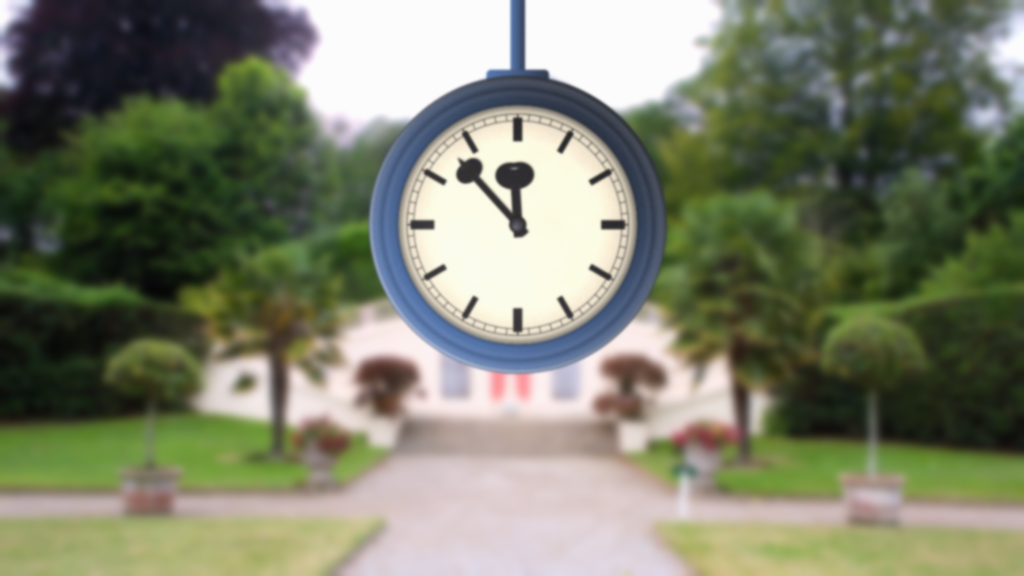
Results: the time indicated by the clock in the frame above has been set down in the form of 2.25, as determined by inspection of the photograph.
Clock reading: 11.53
